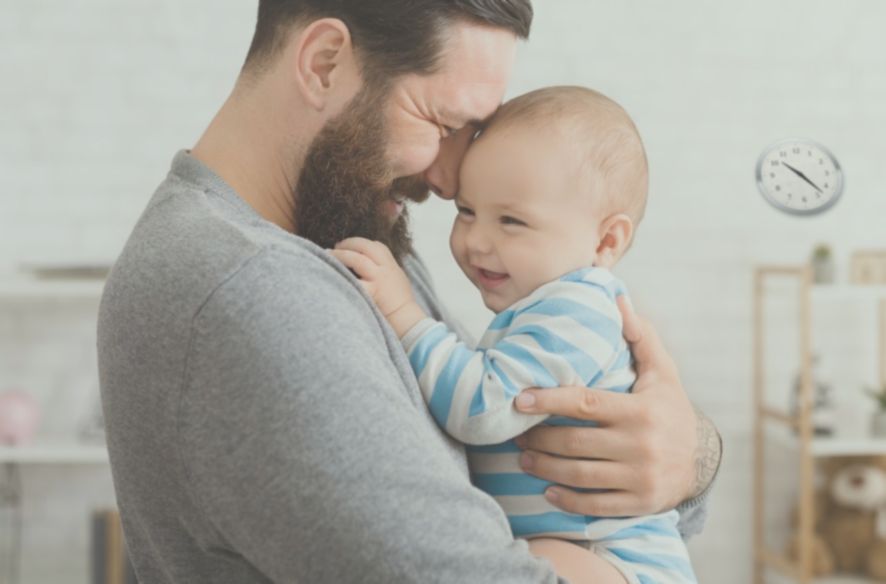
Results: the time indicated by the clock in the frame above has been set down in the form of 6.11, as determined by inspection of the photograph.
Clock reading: 10.23
